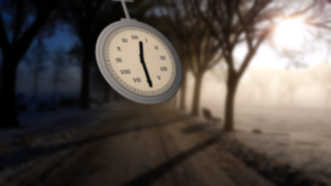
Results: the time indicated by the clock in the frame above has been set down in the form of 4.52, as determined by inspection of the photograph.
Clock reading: 12.30
